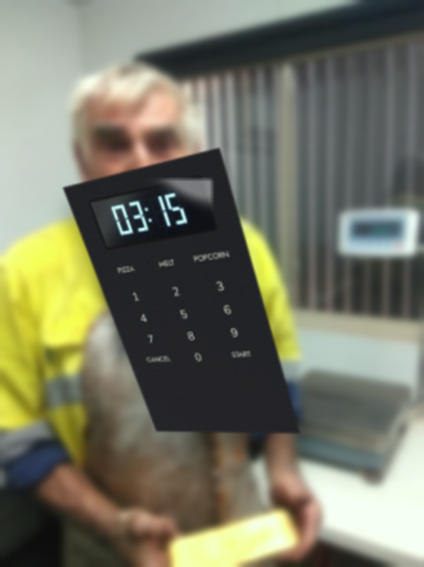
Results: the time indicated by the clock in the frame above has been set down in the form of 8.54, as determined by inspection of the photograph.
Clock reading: 3.15
